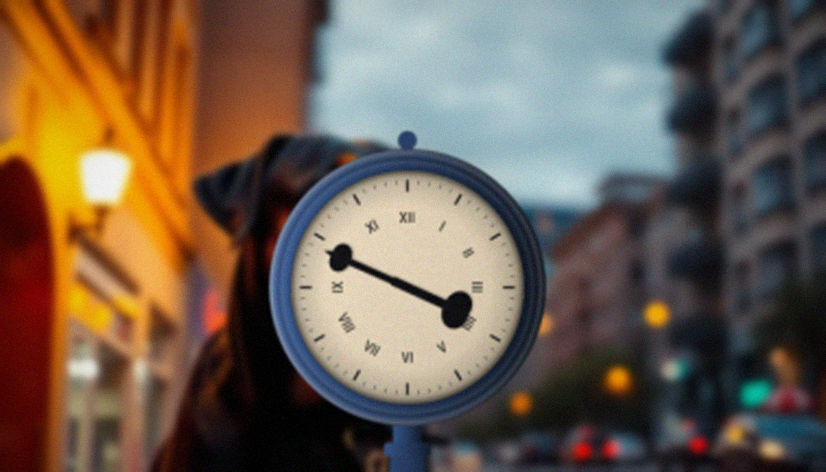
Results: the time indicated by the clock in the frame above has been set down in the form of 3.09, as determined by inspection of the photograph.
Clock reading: 3.49
